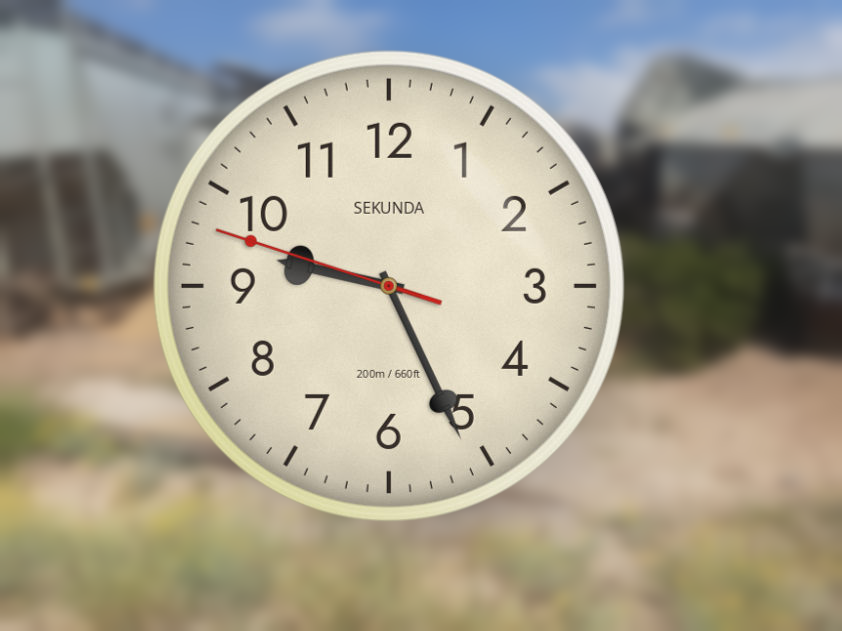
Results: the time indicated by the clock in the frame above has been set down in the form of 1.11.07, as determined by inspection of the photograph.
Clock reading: 9.25.48
